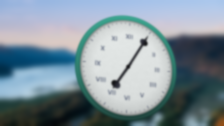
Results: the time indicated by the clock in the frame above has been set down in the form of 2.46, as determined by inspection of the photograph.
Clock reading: 7.05
